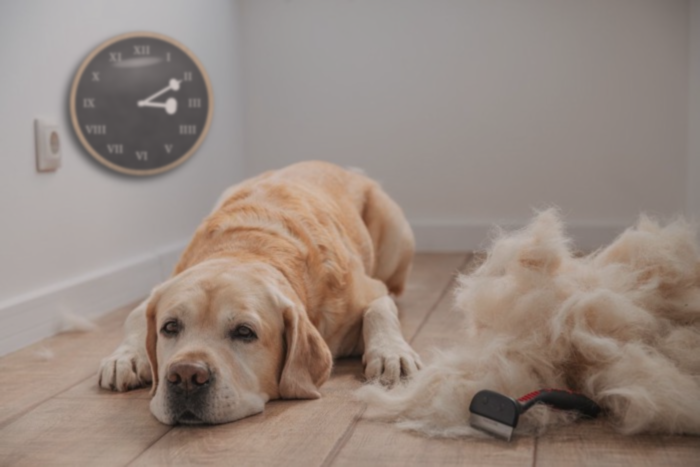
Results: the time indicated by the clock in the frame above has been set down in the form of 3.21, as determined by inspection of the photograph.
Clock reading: 3.10
